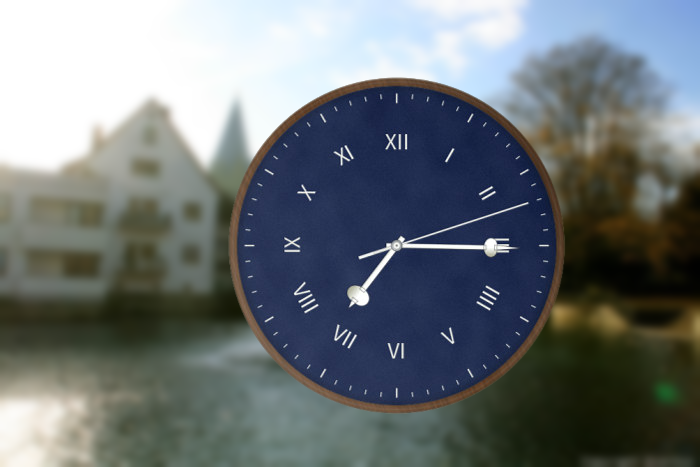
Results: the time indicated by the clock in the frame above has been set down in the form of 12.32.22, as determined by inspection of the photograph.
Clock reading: 7.15.12
